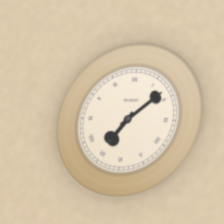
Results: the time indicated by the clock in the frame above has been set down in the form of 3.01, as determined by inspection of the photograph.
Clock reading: 7.08
